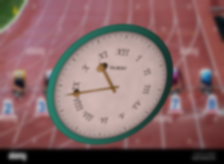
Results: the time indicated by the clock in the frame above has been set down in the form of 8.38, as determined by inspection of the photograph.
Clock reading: 10.43
